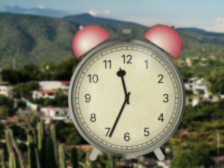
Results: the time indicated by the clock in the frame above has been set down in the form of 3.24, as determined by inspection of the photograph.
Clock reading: 11.34
